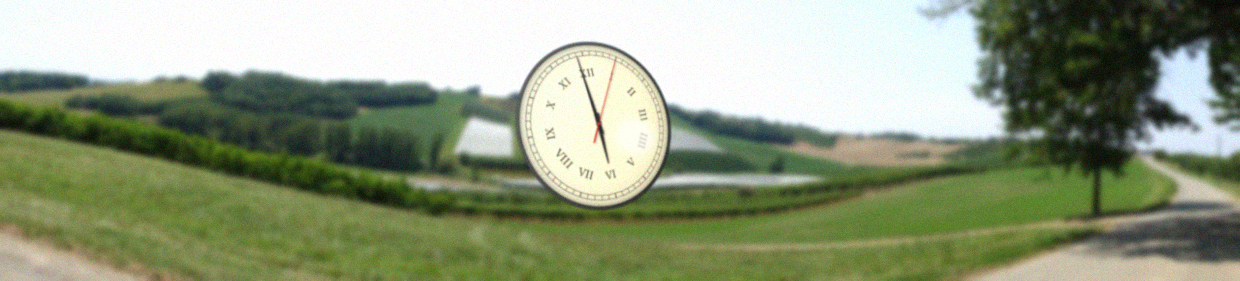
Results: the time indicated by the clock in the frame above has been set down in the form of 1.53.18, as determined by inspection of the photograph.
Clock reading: 5.59.05
